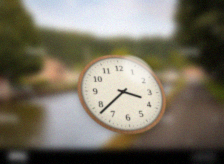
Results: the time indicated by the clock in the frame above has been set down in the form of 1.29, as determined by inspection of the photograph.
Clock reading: 3.38
